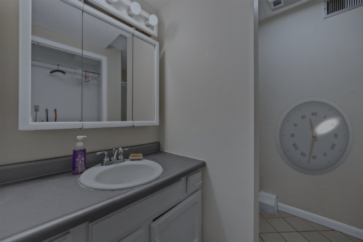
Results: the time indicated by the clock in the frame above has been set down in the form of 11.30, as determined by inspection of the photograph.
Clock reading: 11.32
